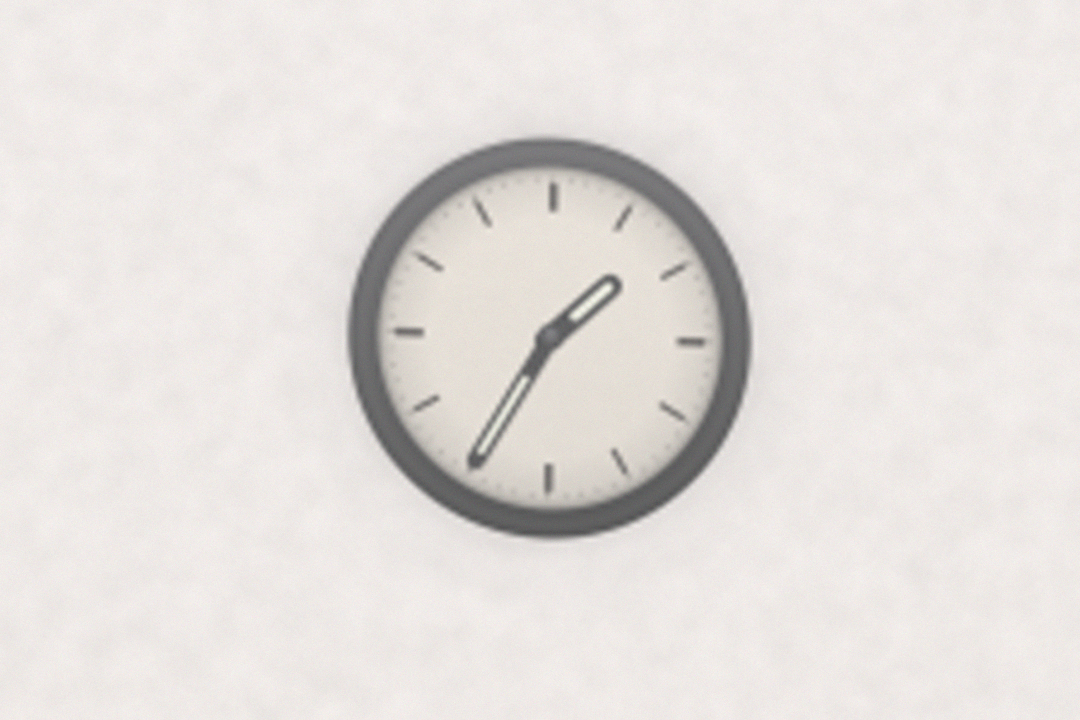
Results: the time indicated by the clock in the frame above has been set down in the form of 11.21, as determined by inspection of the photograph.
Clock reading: 1.35
